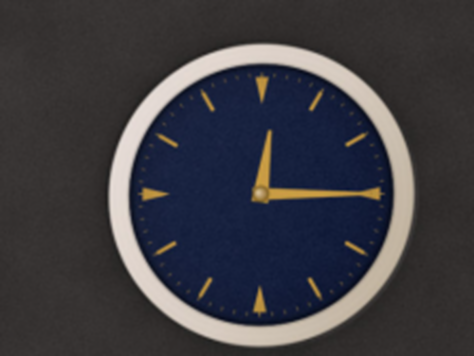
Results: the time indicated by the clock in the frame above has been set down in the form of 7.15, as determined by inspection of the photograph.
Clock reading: 12.15
